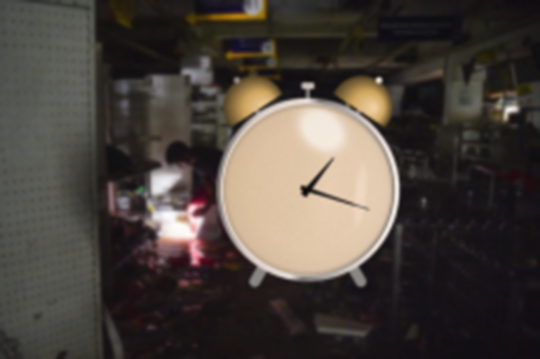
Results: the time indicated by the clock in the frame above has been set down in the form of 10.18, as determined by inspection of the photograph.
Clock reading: 1.18
